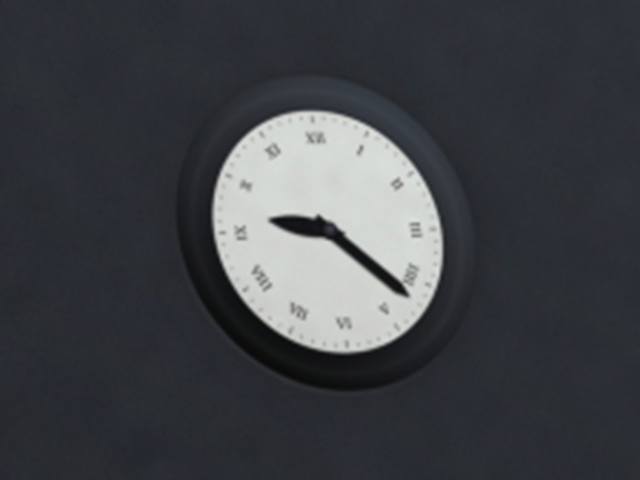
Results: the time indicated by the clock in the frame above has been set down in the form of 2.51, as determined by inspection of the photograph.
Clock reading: 9.22
